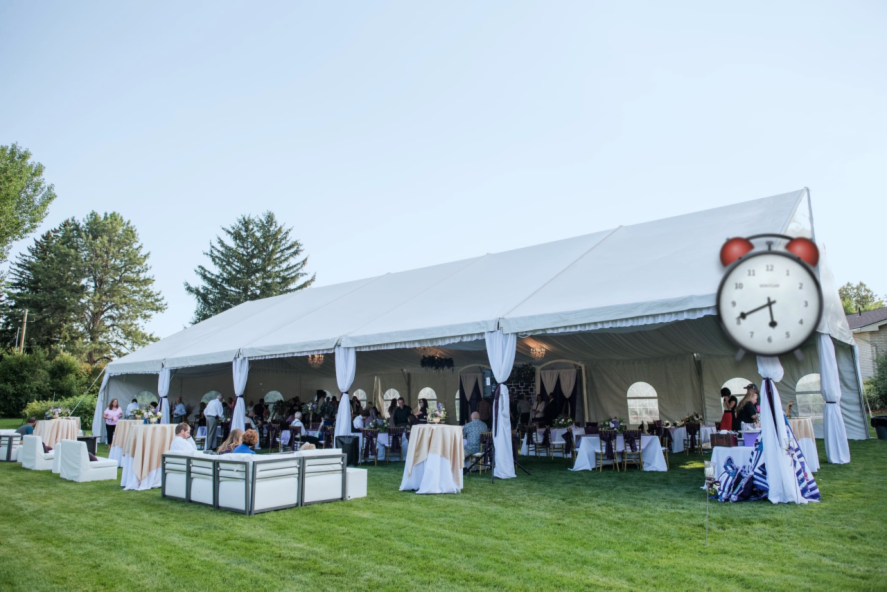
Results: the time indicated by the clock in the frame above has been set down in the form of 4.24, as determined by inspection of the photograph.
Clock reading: 5.41
